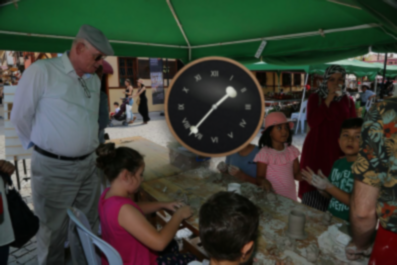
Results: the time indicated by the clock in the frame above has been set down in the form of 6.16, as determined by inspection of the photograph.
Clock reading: 1.37
